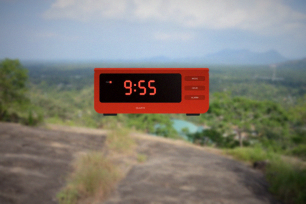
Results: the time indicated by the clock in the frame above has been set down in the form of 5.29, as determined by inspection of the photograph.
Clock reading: 9.55
